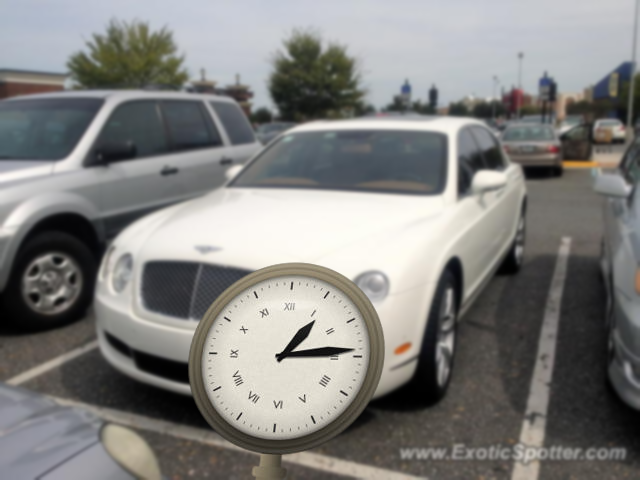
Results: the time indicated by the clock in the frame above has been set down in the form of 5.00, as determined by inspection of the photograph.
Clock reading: 1.14
